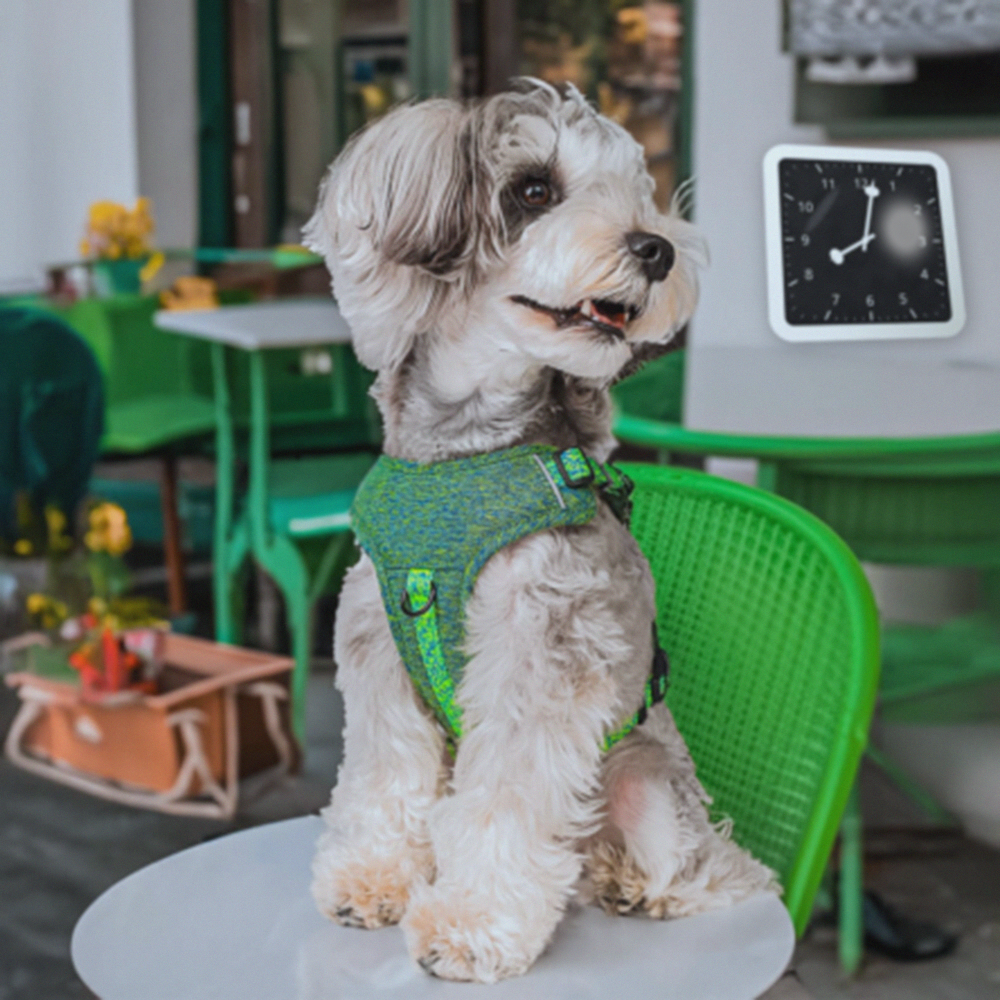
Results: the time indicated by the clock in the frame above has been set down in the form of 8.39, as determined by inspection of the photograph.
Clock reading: 8.02
